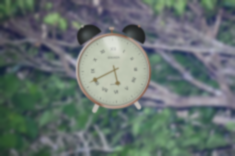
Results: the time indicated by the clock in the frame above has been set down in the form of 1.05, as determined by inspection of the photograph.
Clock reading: 5.41
